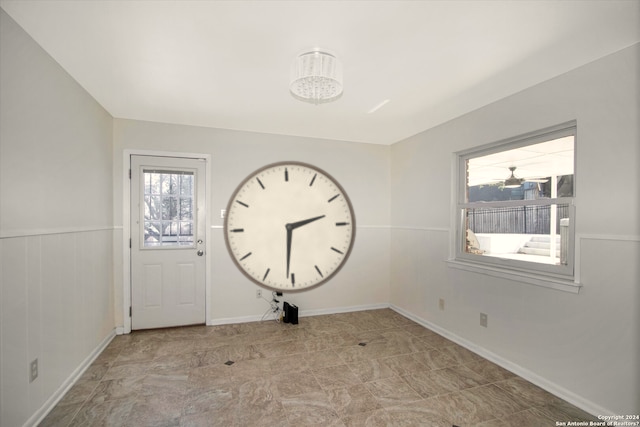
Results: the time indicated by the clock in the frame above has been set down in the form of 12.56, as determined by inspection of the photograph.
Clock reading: 2.31
